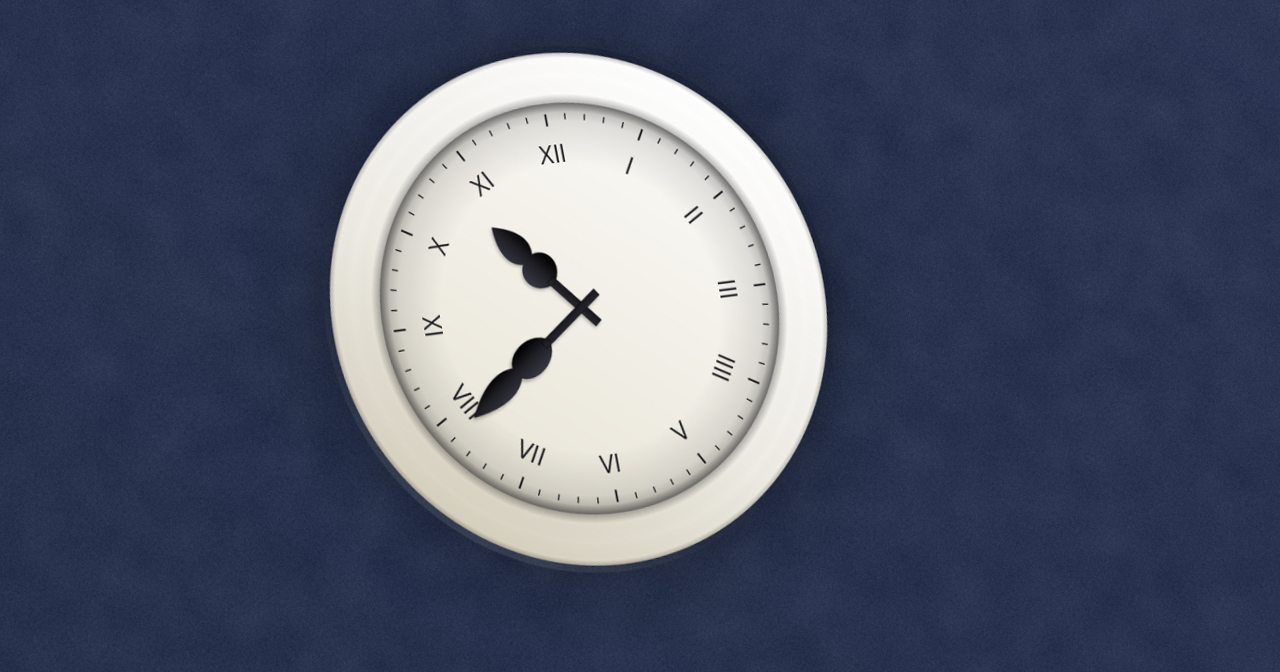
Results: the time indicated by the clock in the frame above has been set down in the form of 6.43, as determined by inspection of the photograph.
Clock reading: 10.39
